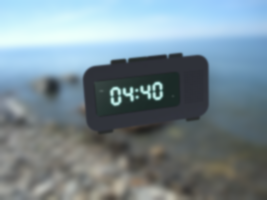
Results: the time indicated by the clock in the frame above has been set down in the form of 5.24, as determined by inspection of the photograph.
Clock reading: 4.40
